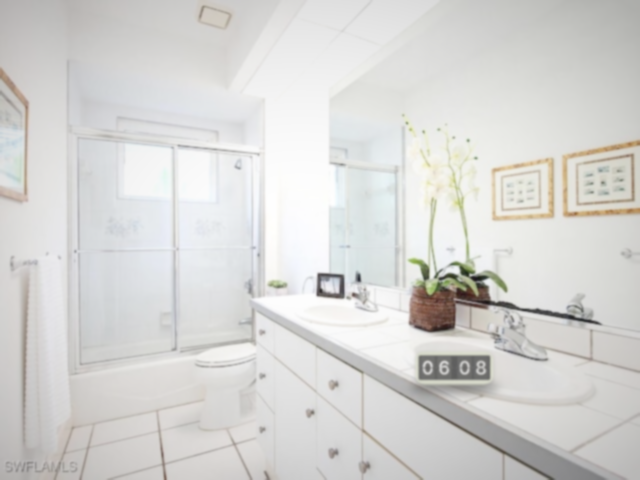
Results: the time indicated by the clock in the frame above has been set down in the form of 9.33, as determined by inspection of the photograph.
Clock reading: 6.08
